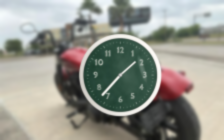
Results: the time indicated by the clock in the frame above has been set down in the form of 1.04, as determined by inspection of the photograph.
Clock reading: 1.37
